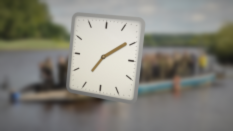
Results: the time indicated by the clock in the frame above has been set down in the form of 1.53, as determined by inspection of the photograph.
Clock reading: 7.09
